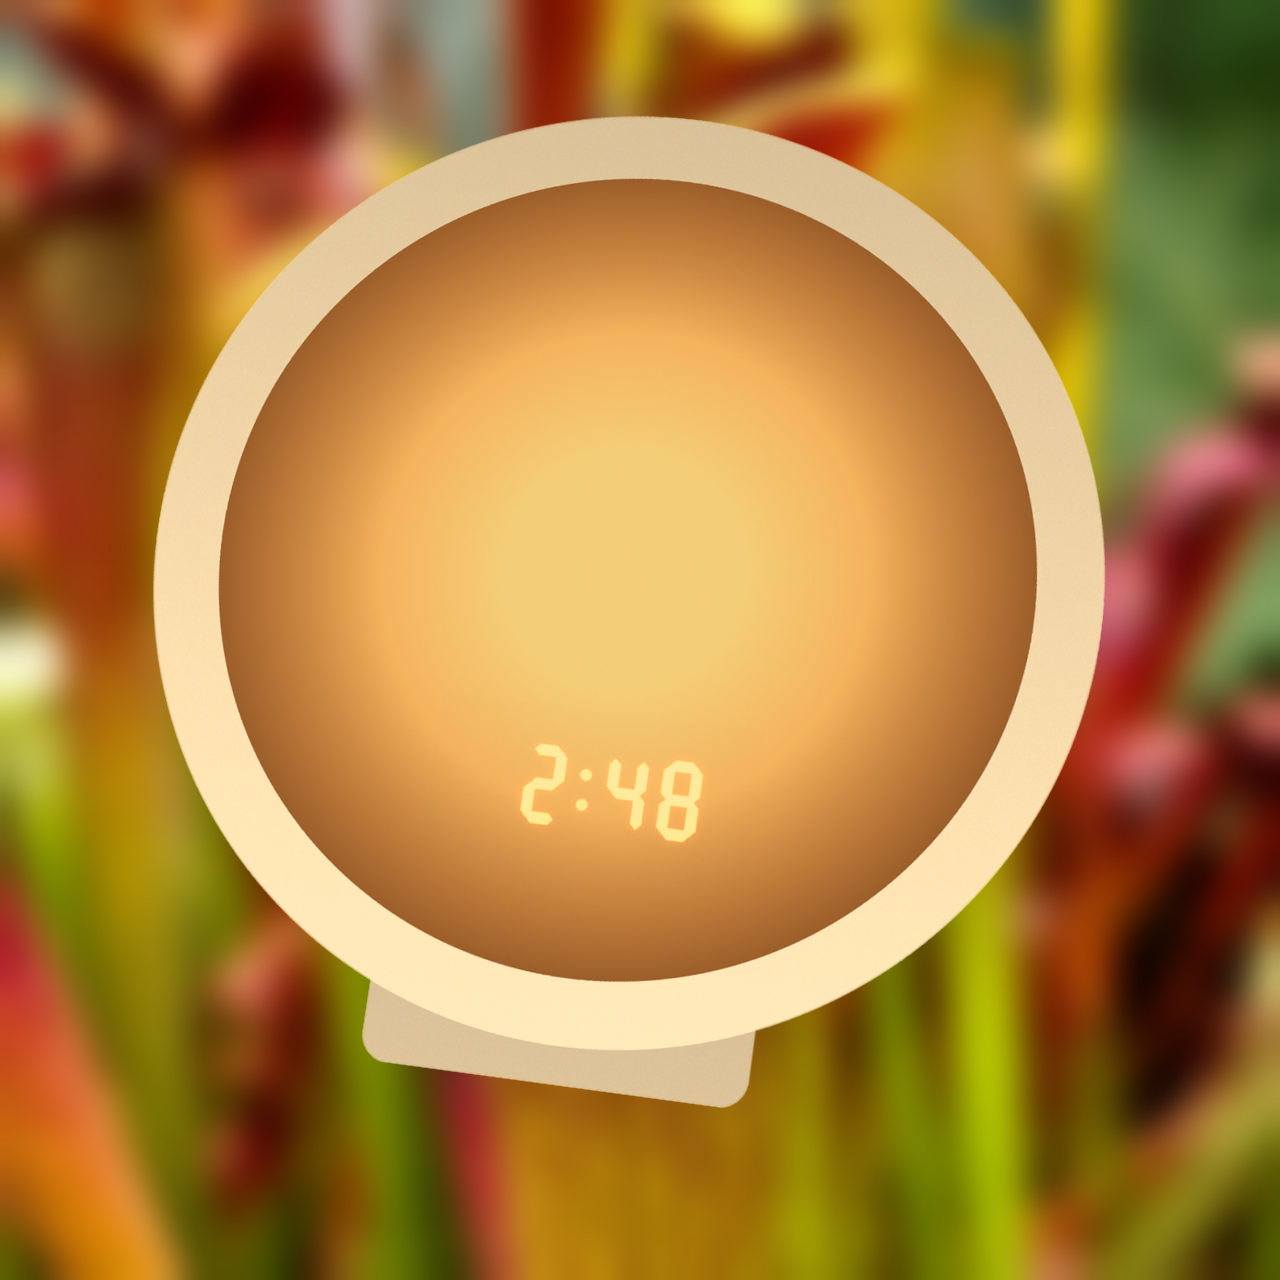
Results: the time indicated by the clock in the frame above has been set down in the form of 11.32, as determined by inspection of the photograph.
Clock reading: 2.48
